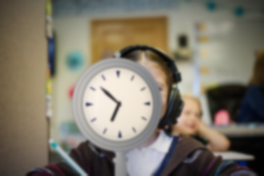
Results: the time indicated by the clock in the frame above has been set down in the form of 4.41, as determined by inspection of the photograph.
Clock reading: 6.52
